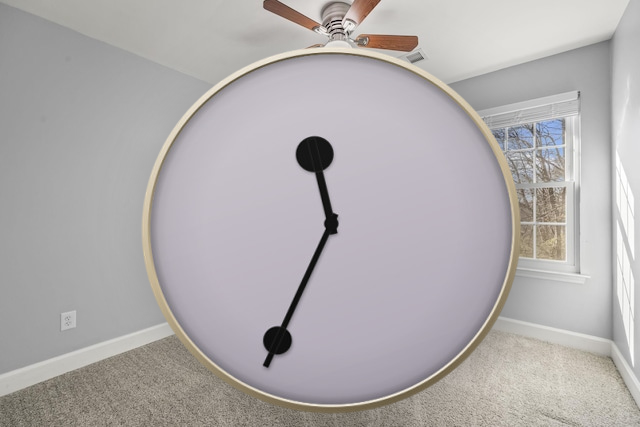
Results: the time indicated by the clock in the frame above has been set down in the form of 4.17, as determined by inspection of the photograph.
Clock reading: 11.34
